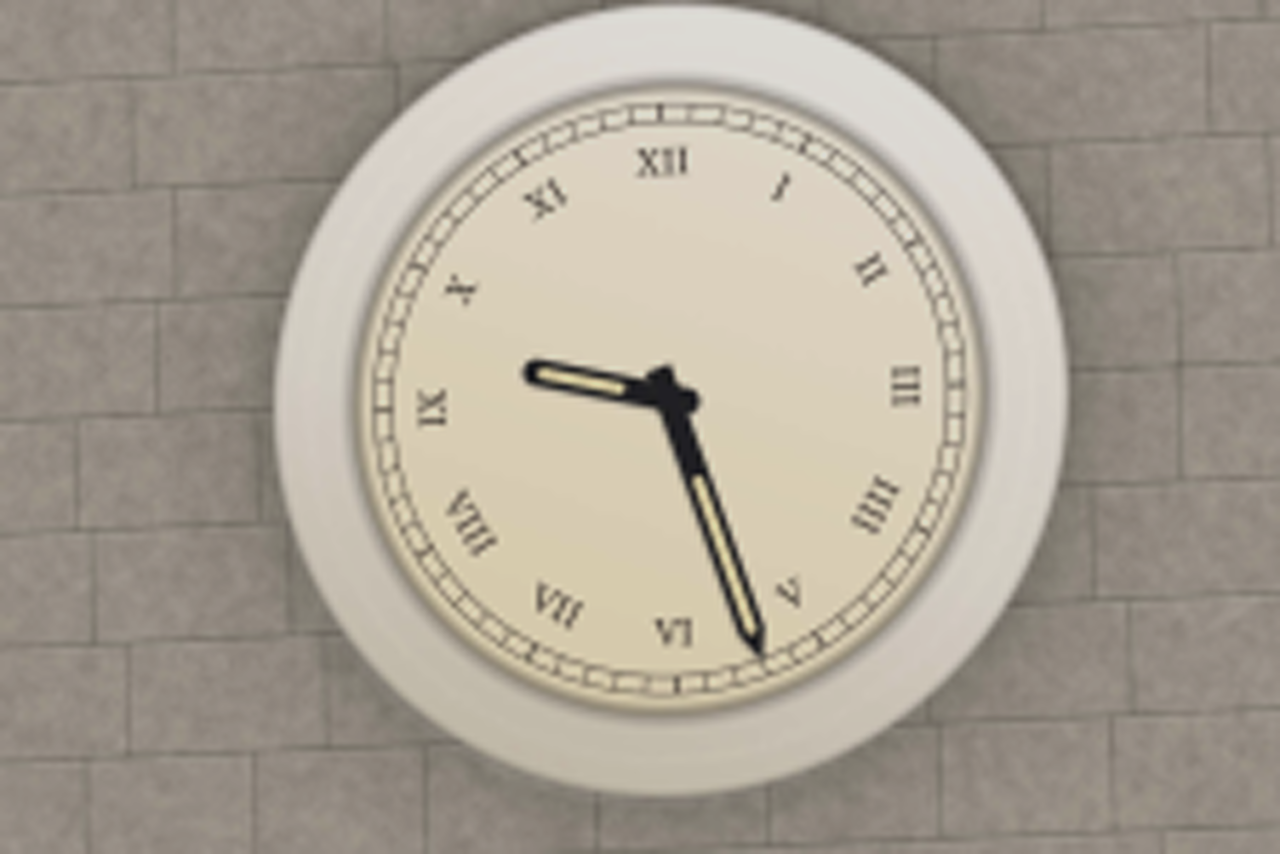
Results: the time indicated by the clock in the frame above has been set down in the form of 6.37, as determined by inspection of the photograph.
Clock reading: 9.27
